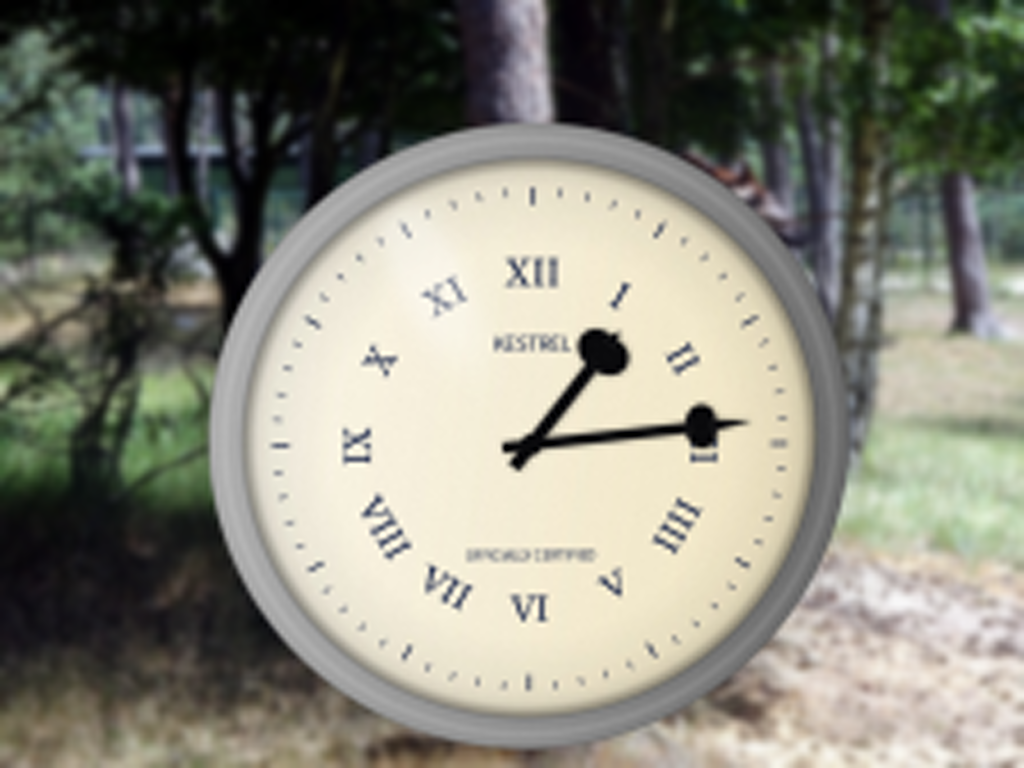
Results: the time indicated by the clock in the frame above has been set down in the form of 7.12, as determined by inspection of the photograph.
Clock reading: 1.14
